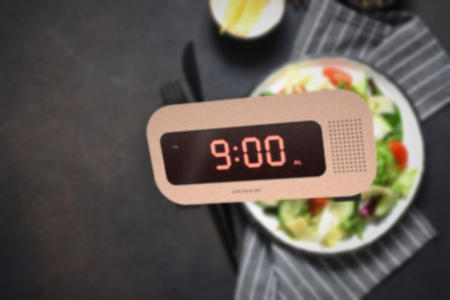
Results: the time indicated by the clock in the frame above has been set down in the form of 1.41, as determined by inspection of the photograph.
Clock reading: 9.00
